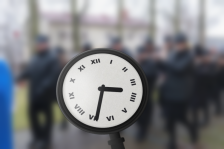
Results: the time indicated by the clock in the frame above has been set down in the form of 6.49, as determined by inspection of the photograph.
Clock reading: 3.34
